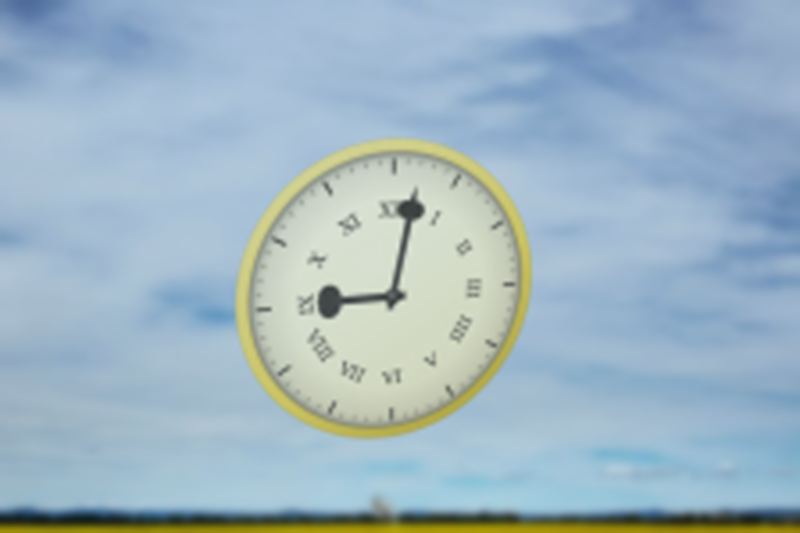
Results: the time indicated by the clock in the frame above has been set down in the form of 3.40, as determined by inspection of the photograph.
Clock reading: 9.02
